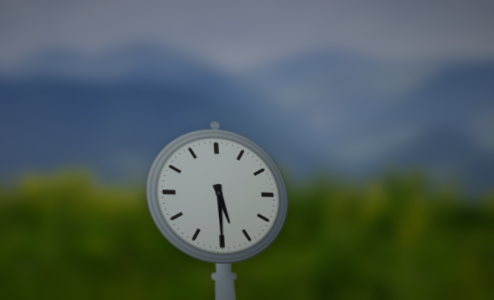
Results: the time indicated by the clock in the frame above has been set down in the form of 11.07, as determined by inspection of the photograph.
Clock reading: 5.30
